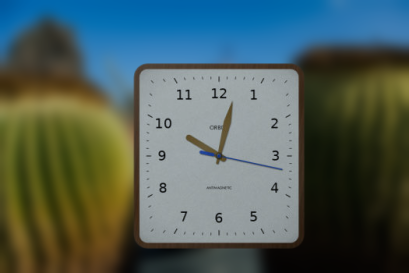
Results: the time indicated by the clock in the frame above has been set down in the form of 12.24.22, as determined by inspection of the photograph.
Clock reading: 10.02.17
